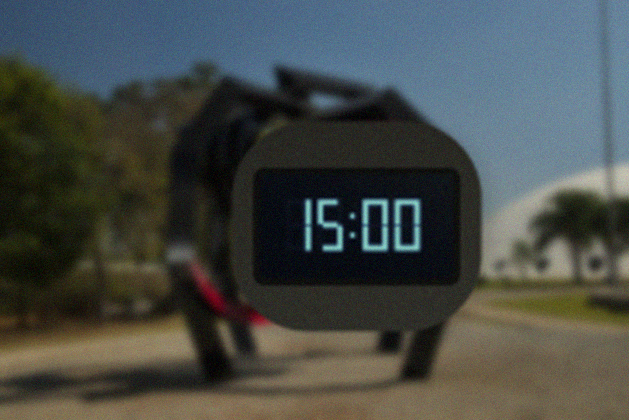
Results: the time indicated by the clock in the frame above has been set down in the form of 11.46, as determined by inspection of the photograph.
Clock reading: 15.00
